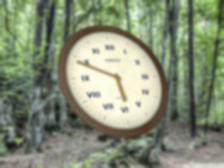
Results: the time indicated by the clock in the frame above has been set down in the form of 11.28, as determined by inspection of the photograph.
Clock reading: 5.49
